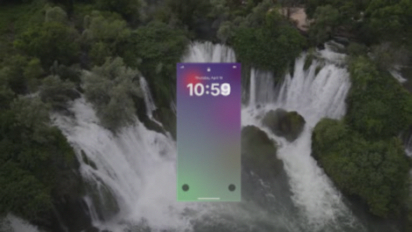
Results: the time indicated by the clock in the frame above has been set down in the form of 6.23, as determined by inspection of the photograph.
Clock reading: 10.59
